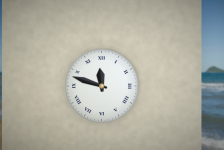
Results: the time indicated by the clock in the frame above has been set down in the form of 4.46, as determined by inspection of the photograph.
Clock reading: 11.48
